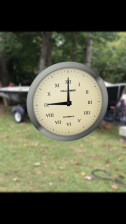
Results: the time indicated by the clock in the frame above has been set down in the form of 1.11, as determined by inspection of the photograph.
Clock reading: 9.00
